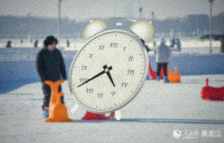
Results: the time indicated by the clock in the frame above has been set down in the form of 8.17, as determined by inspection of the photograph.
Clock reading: 4.39
